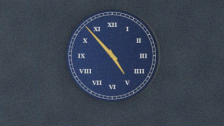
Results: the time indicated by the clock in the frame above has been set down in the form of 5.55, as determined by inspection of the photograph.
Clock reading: 4.53
